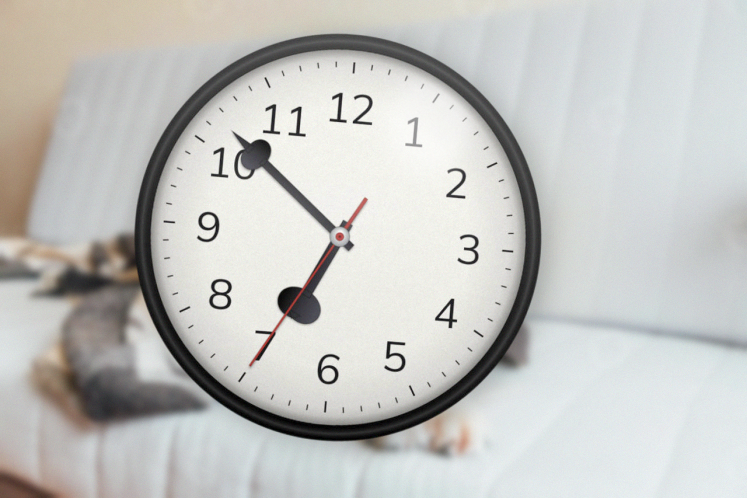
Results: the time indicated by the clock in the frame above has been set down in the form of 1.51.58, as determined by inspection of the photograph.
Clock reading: 6.51.35
